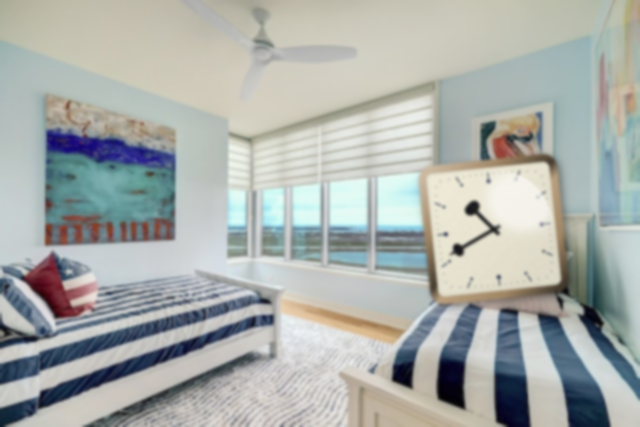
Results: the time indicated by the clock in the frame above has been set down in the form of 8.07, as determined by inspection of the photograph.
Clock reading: 10.41
